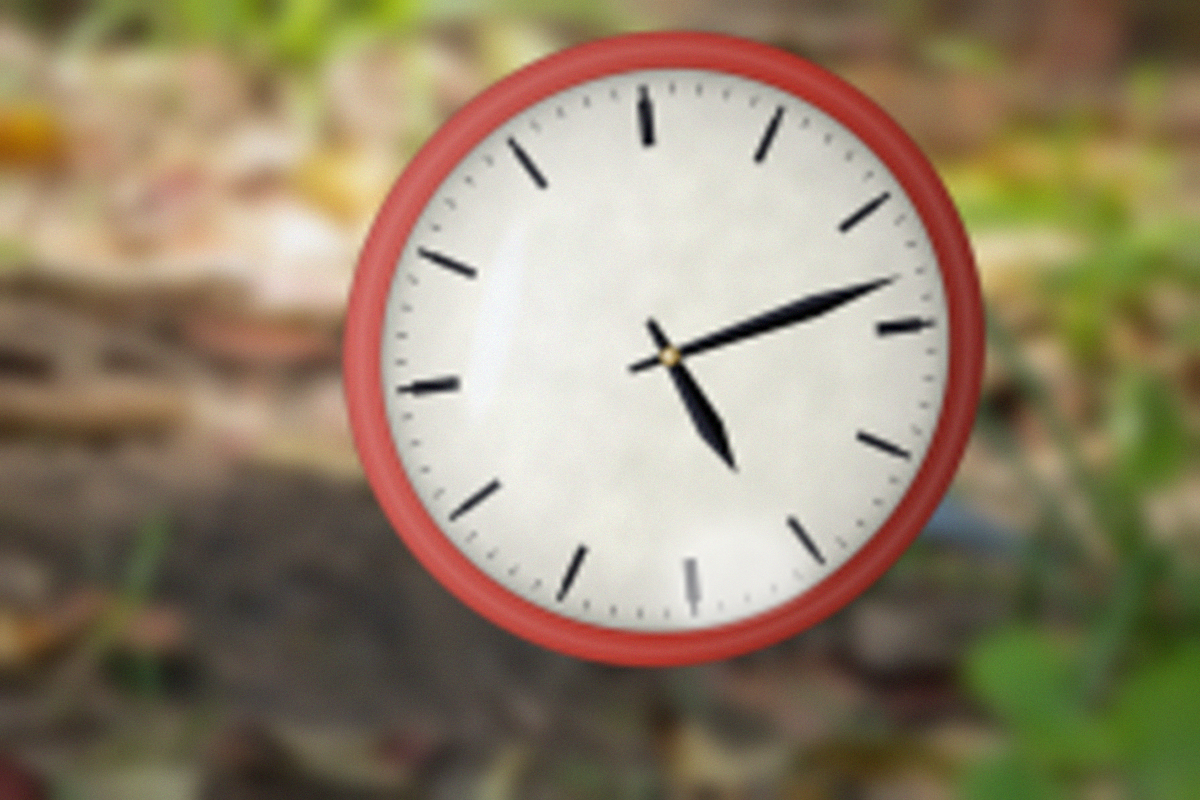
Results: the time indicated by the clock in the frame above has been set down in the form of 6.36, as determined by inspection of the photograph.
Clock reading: 5.13
